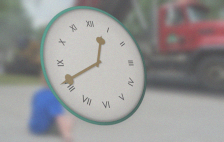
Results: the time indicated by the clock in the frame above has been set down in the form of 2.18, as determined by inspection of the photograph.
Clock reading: 12.41
